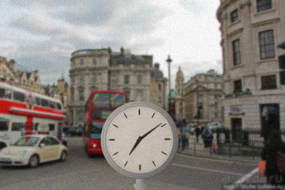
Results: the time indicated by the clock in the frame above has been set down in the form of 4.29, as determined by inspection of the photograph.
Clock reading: 7.09
